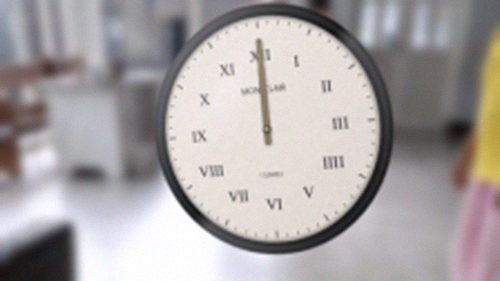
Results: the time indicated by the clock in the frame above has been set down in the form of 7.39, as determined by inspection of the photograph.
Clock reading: 12.00
